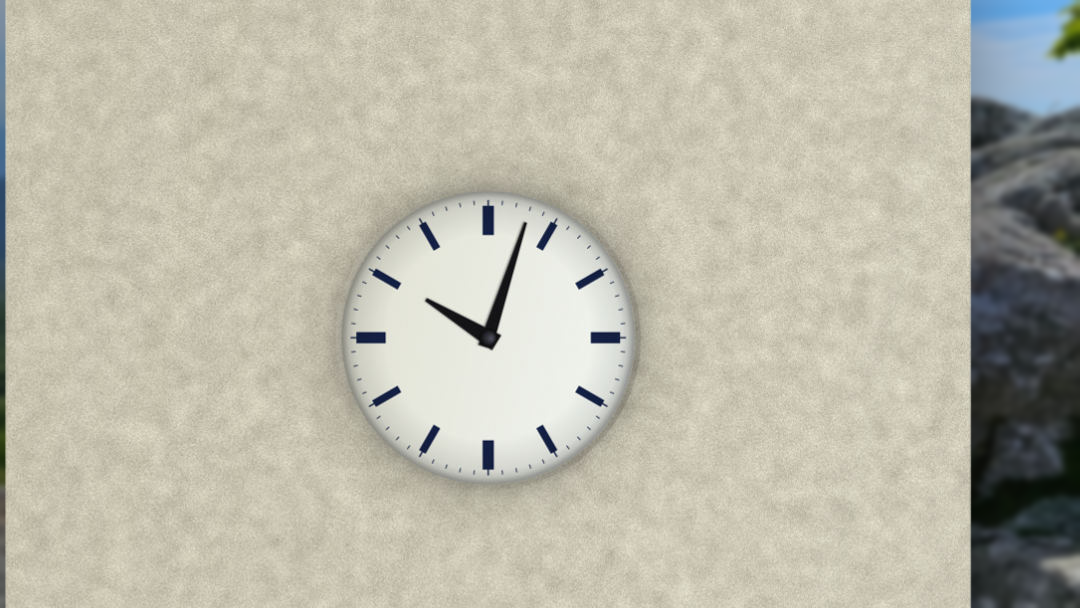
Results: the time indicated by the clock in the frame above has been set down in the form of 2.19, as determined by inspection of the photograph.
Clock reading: 10.03
